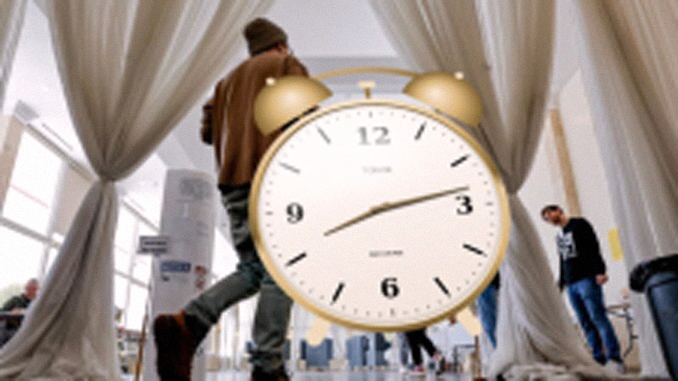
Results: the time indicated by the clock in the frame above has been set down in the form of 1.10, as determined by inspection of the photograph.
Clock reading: 8.13
